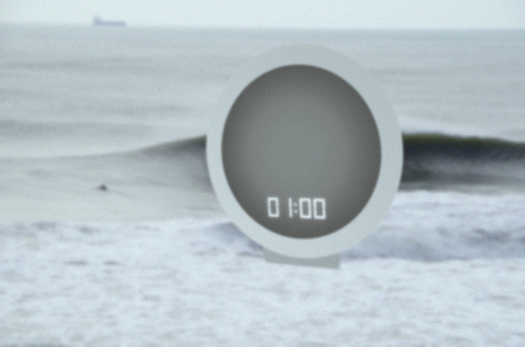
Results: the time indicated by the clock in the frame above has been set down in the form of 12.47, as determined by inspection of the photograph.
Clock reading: 1.00
